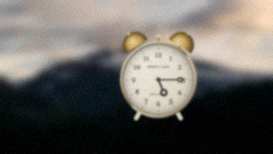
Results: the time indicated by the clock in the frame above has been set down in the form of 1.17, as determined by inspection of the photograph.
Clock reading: 5.15
